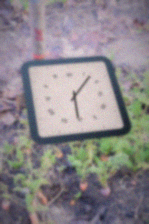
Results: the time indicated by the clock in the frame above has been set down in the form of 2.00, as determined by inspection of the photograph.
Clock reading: 6.07
